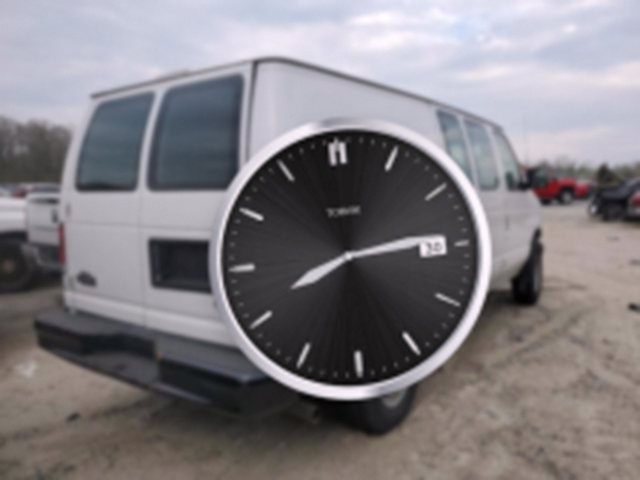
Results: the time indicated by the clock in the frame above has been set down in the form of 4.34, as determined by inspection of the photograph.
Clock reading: 8.14
